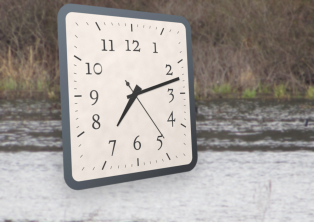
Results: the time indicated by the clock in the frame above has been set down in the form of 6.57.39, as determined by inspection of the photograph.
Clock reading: 7.12.24
